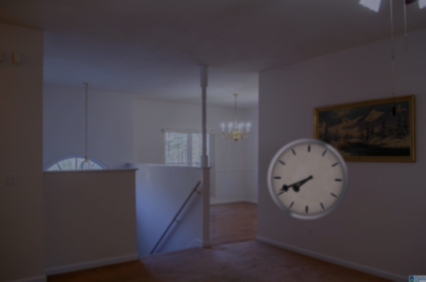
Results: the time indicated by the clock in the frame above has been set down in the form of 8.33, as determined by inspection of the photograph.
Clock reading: 7.41
